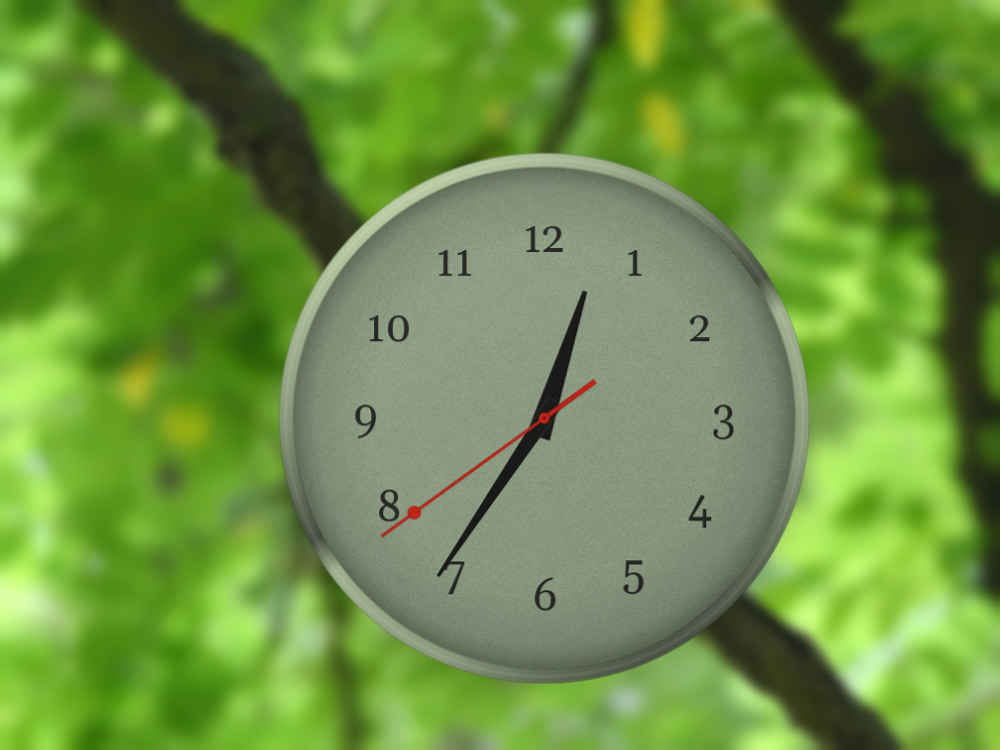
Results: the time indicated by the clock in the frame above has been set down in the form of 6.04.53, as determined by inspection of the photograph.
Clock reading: 12.35.39
